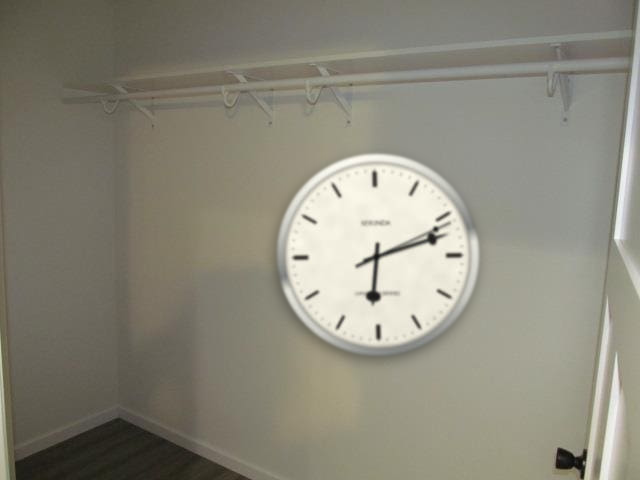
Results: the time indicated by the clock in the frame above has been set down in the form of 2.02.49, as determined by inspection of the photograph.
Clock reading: 6.12.11
